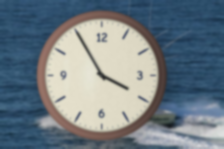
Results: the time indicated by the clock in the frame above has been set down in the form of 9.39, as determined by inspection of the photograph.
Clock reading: 3.55
